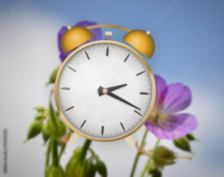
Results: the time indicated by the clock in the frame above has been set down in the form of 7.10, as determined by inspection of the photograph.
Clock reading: 2.19
